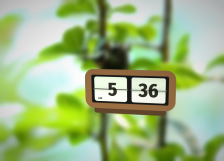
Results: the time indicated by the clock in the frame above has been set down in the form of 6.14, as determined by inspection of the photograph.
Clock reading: 5.36
